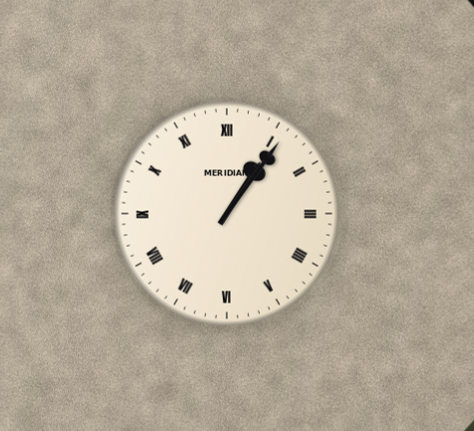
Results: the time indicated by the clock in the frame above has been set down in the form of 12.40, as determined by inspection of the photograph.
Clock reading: 1.06
